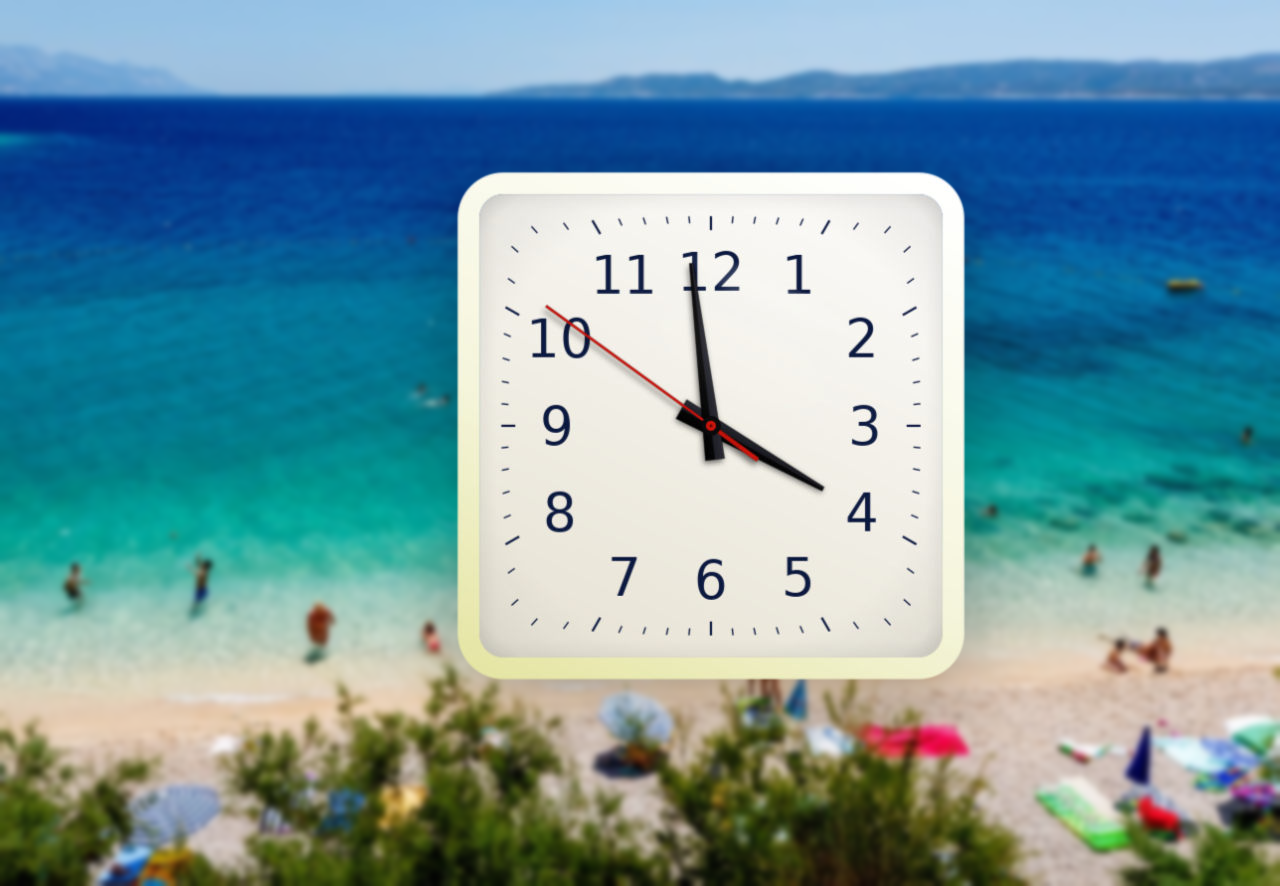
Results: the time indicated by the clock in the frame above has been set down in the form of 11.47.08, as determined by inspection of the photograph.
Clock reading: 3.58.51
